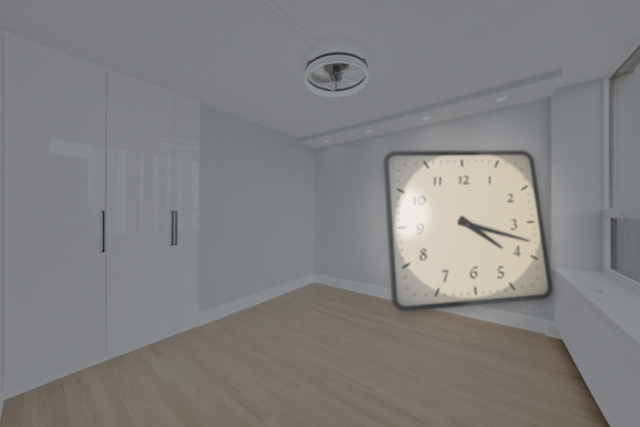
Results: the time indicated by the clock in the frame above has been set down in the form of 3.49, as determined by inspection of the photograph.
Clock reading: 4.18
